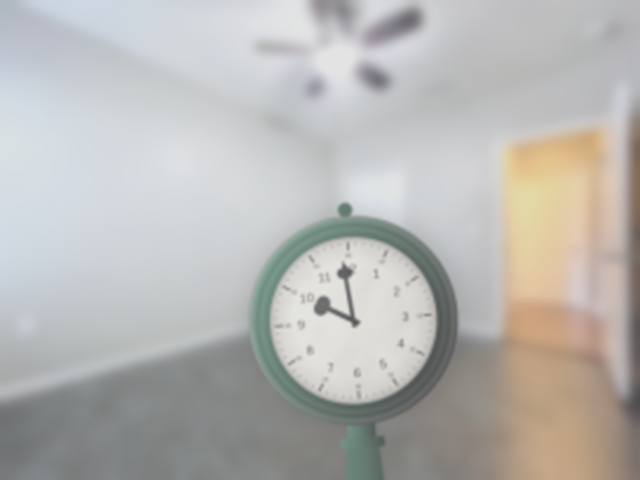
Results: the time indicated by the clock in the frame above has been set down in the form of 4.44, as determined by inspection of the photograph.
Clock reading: 9.59
